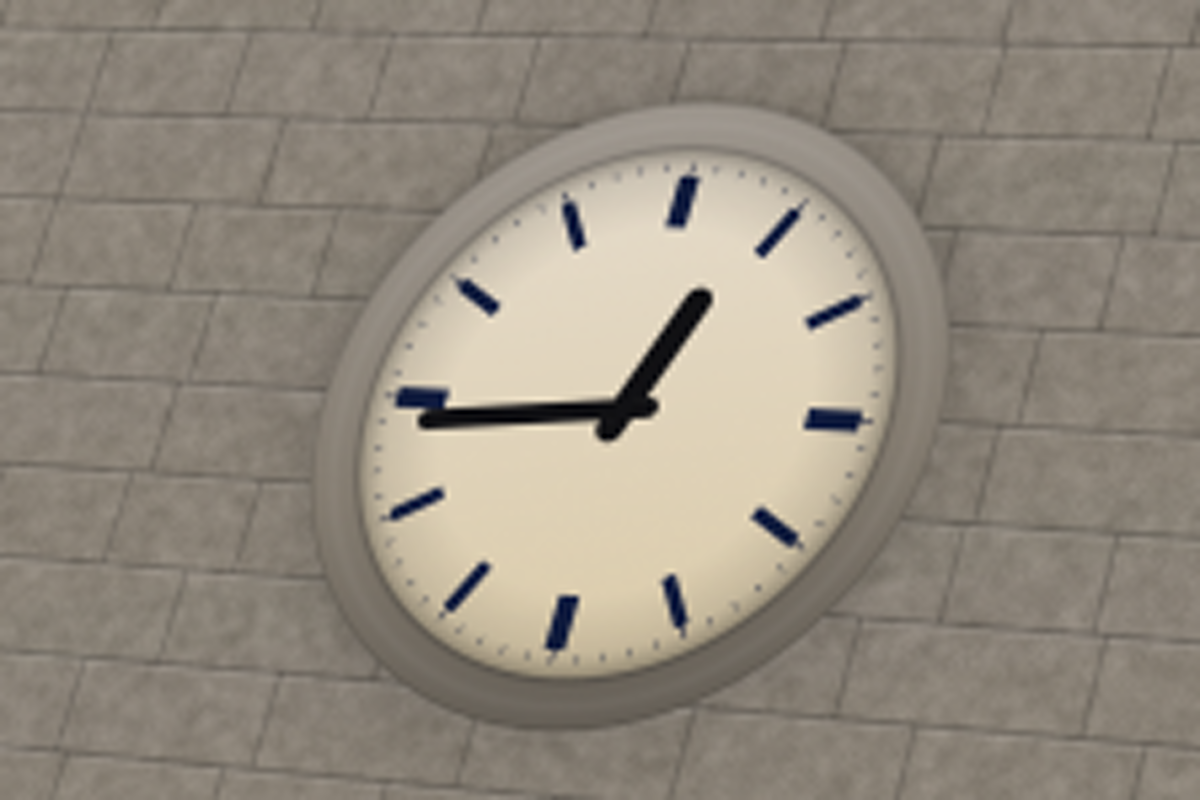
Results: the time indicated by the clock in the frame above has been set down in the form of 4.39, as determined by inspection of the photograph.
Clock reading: 12.44
